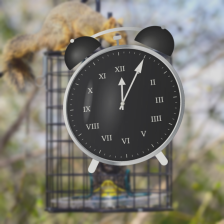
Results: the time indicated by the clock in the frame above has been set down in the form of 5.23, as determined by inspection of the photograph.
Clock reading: 12.05
